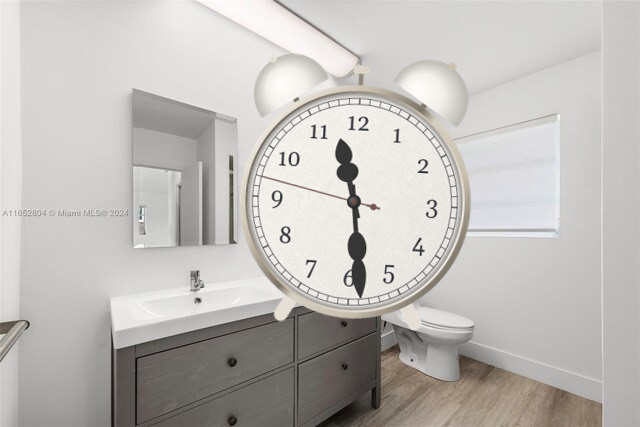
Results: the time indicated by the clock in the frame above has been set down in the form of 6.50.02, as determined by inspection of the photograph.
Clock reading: 11.28.47
